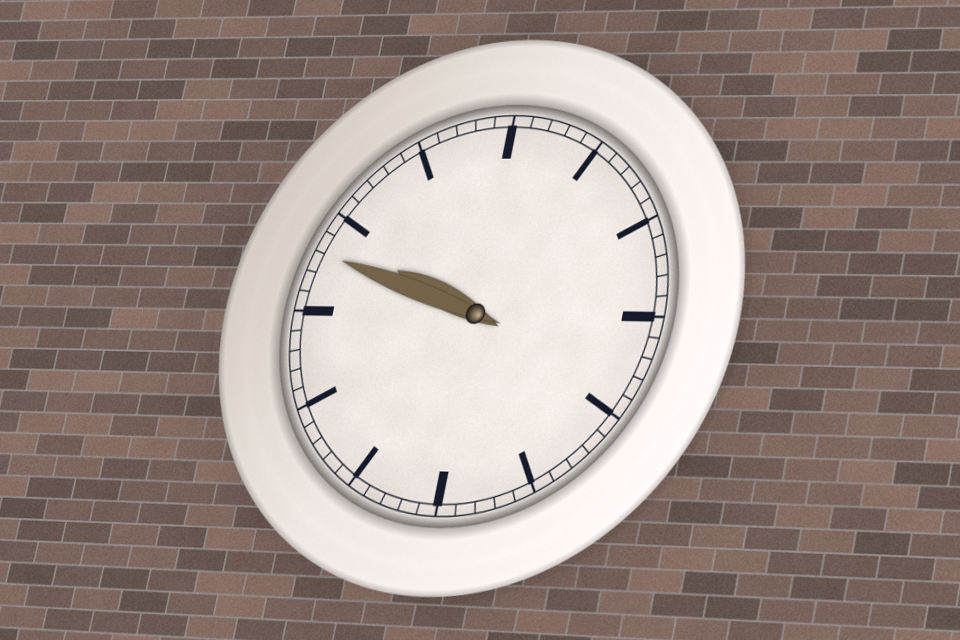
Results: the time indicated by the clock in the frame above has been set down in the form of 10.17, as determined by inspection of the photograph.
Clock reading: 9.48
